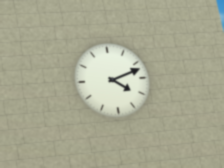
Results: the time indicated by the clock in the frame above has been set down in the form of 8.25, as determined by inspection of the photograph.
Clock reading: 4.12
